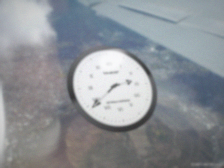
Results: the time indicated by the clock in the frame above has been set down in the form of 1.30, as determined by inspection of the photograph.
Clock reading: 2.39
